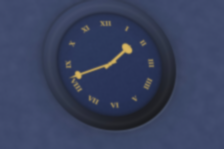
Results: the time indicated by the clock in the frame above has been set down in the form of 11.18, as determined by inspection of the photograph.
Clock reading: 1.42
